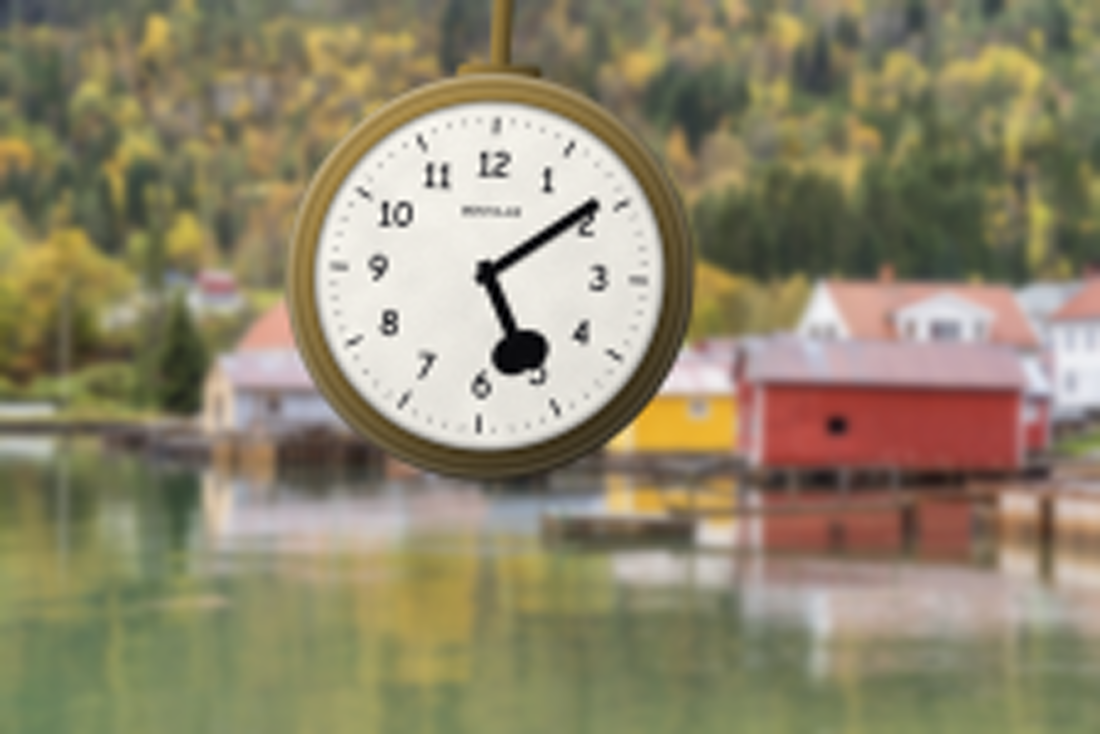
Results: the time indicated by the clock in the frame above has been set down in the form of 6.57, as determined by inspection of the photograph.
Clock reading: 5.09
